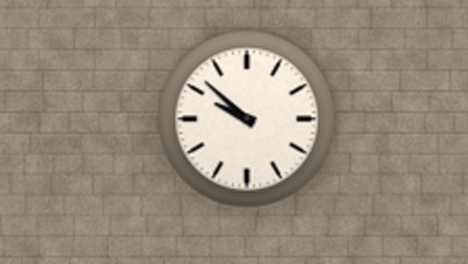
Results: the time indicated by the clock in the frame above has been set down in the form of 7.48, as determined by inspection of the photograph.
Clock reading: 9.52
